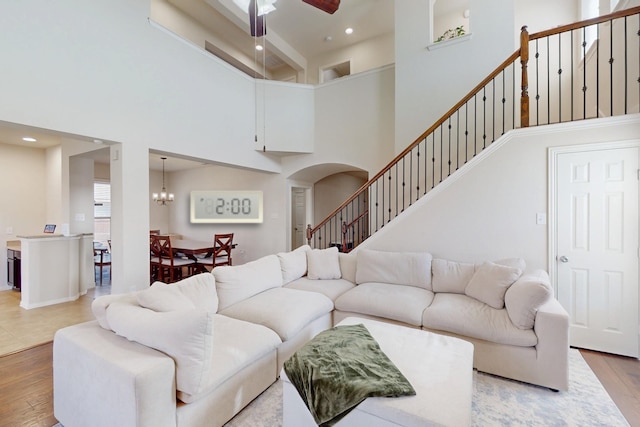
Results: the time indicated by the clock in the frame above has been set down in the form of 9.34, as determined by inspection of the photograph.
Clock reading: 2.00
